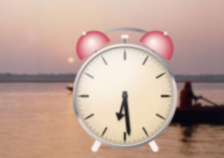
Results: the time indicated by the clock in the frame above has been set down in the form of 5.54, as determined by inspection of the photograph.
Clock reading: 6.29
